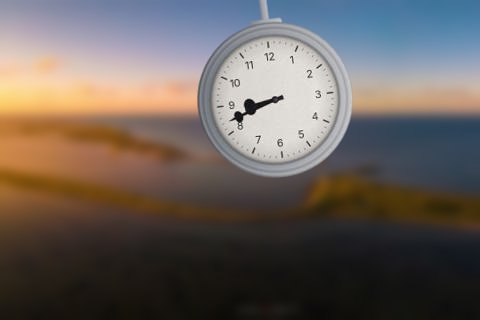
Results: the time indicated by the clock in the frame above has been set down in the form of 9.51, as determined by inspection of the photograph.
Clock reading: 8.42
